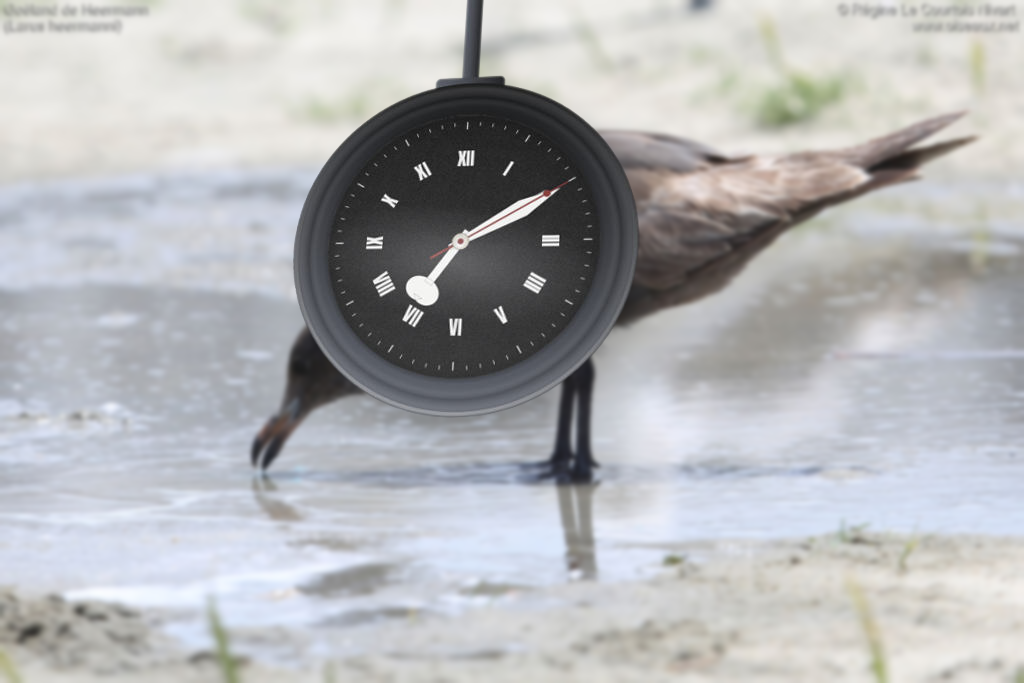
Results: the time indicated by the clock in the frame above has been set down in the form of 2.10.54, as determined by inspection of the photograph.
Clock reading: 7.10.10
